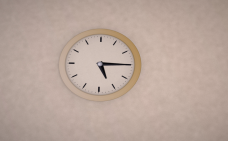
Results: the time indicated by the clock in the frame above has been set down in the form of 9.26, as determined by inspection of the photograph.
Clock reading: 5.15
